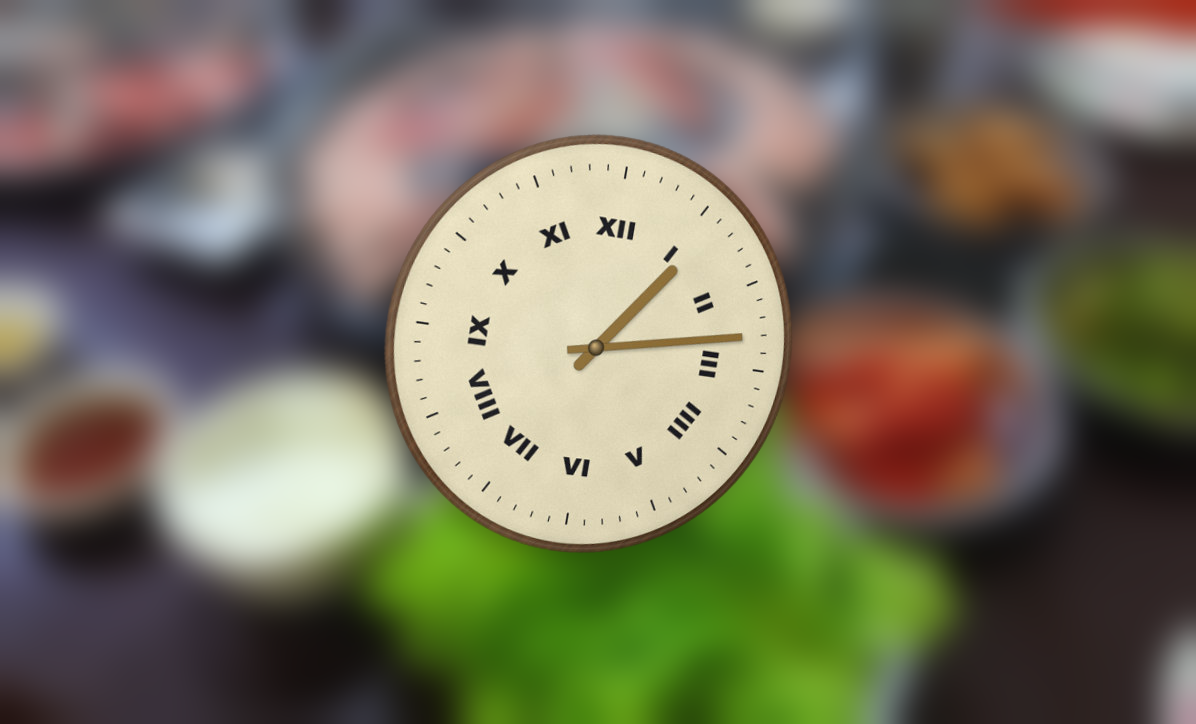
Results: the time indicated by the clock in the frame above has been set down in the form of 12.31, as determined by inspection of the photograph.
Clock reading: 1.13
